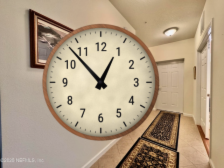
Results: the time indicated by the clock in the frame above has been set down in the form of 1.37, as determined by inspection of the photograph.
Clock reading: 12.53
